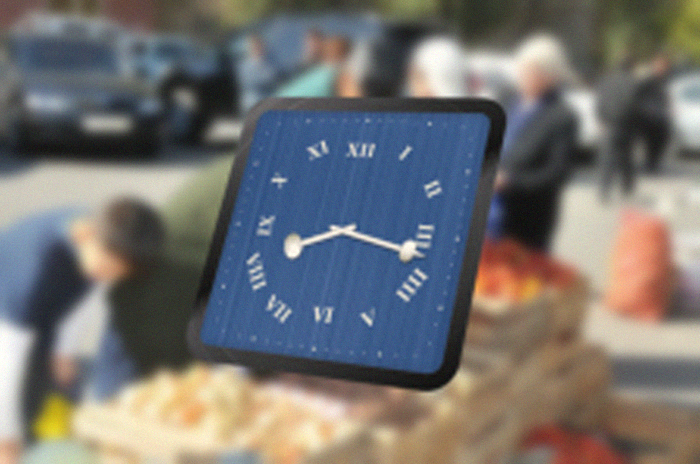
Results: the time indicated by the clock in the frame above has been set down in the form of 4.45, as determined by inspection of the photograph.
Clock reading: 8.17
